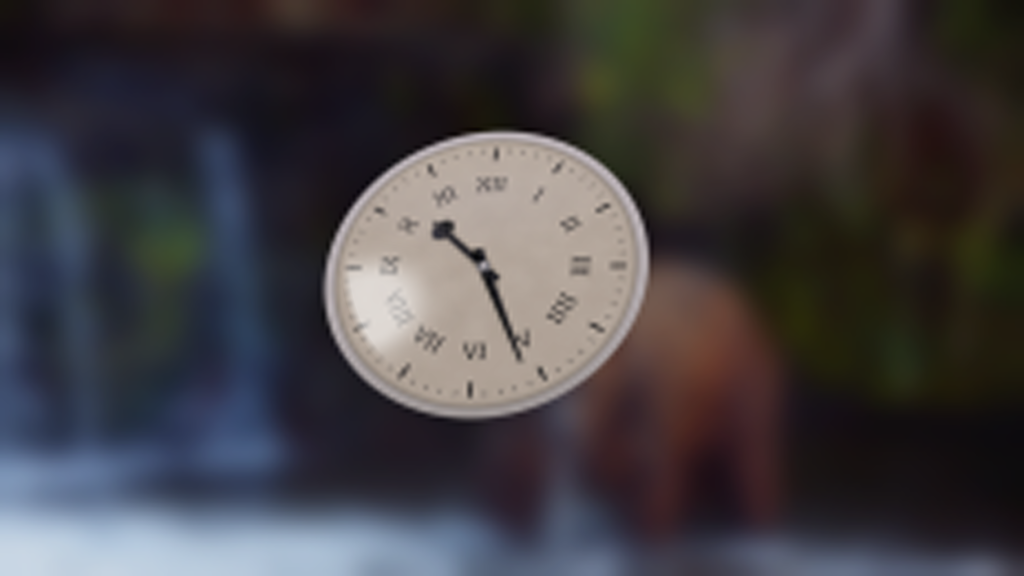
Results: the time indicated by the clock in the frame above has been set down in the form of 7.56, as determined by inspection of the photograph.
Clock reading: 10.26
